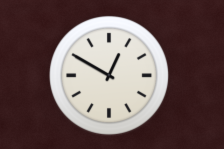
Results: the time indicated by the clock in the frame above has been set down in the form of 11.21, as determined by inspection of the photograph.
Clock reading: 12.50
